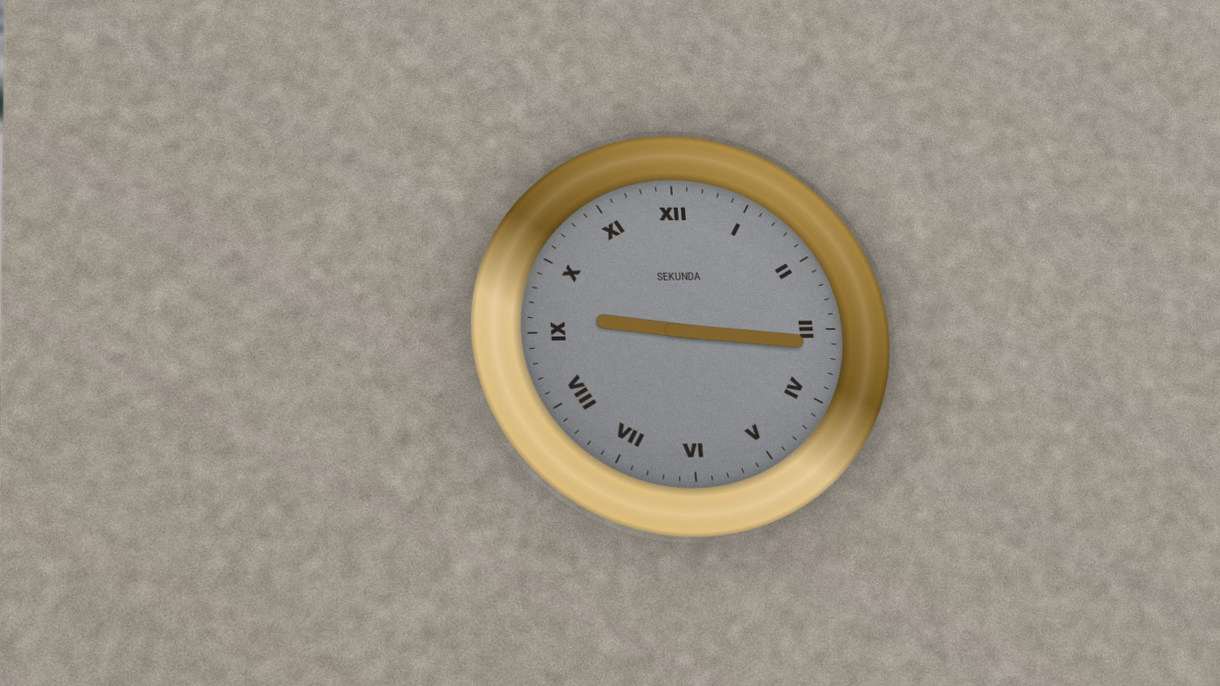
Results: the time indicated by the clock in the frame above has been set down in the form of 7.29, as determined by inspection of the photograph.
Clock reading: 9.16
